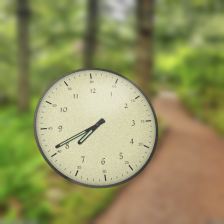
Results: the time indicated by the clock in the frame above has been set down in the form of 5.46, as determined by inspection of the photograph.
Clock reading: 7.41
